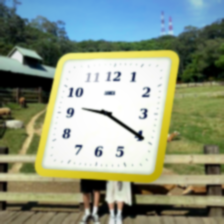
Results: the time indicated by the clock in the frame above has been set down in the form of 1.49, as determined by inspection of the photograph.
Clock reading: 9.20
